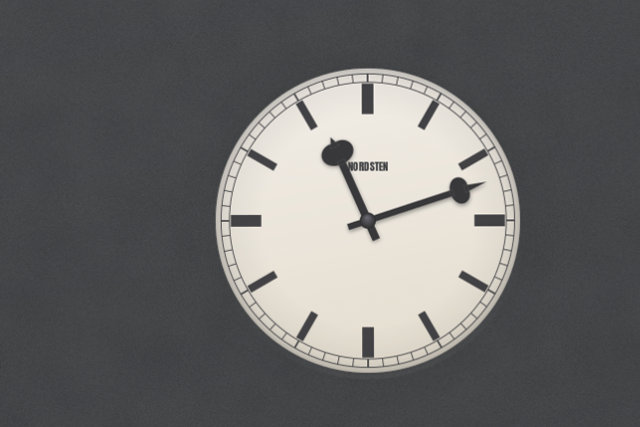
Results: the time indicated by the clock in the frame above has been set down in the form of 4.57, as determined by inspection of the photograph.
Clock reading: 11.12
